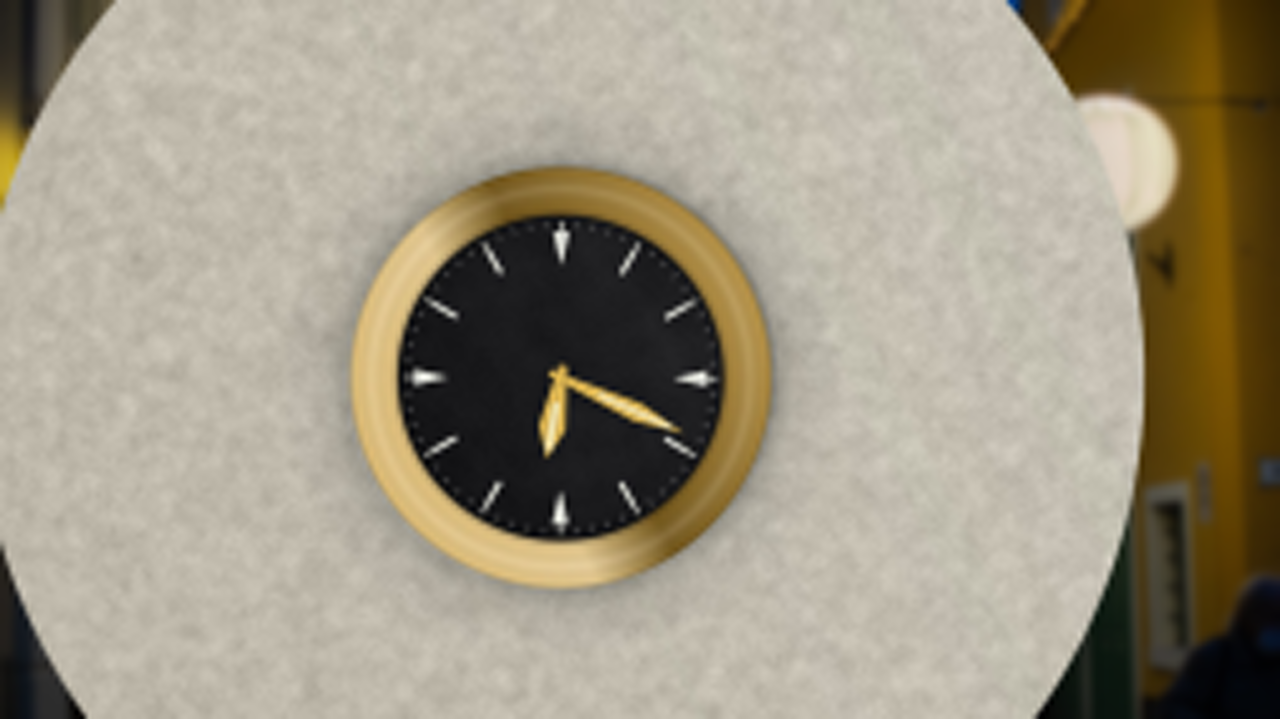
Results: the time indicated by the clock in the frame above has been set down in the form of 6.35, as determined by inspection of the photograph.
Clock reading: 6.19
